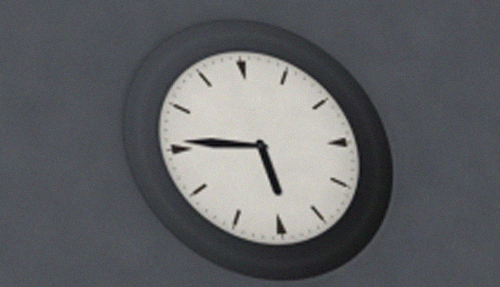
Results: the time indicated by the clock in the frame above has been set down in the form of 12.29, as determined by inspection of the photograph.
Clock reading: 5.46
